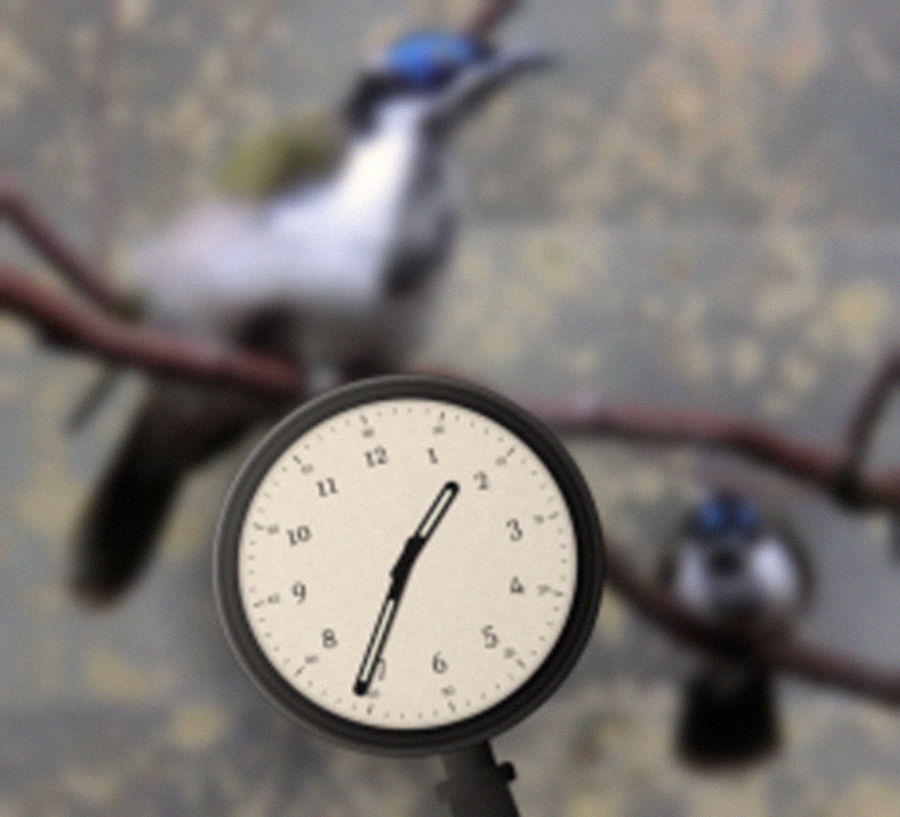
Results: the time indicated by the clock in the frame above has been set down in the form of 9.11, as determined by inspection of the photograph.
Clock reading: 1.36
